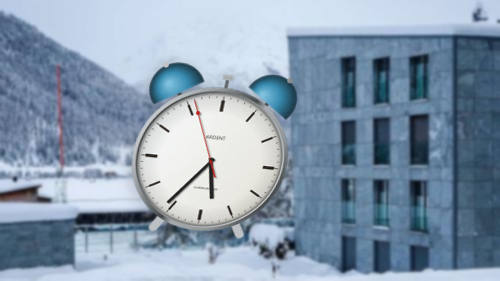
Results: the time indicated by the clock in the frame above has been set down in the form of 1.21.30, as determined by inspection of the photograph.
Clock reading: 5.35.56
